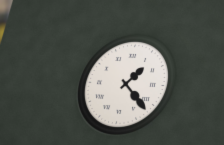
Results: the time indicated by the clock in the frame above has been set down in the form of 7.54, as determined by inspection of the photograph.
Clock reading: 1.22
